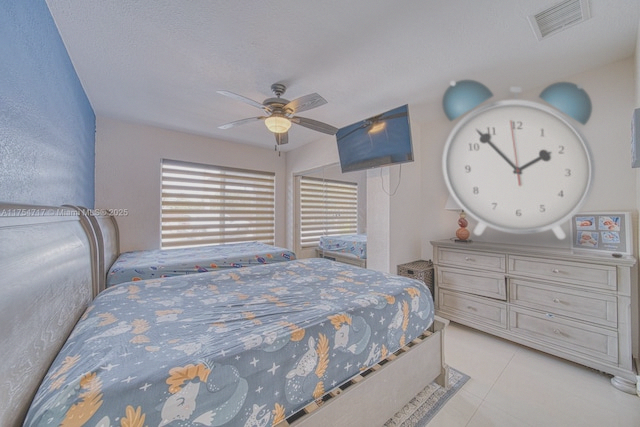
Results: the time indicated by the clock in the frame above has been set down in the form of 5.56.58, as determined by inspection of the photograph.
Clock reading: 1.52.59
